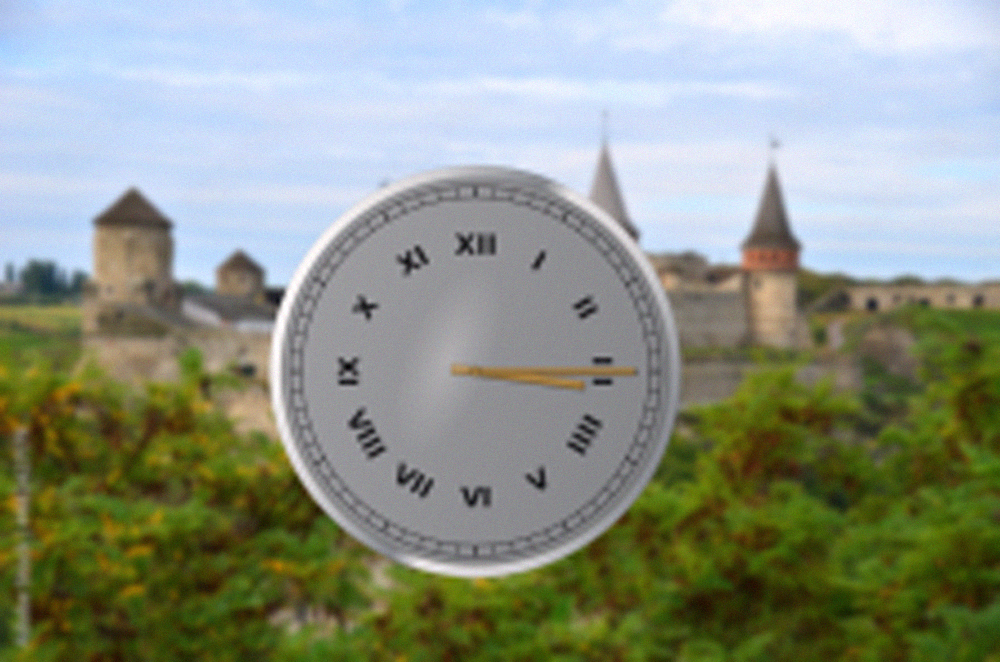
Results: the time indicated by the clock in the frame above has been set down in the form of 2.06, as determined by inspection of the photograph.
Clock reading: 3.15
